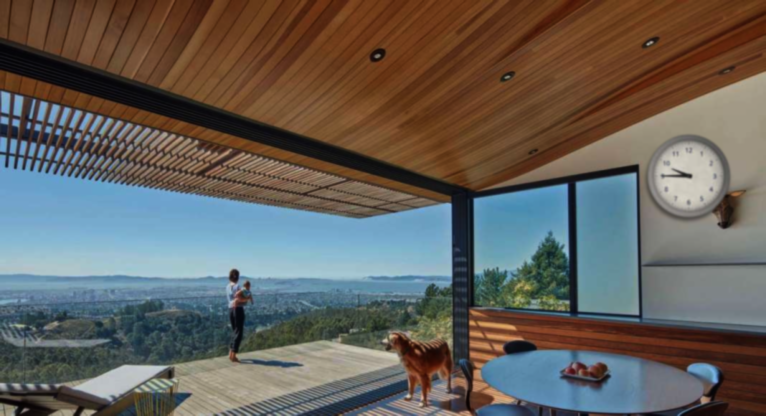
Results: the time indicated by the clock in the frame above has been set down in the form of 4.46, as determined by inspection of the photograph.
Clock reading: 9.45
